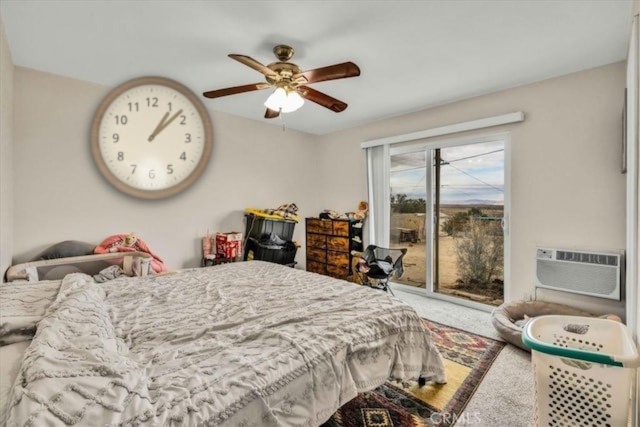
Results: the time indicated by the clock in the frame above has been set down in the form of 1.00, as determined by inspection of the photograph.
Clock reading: 1.08
